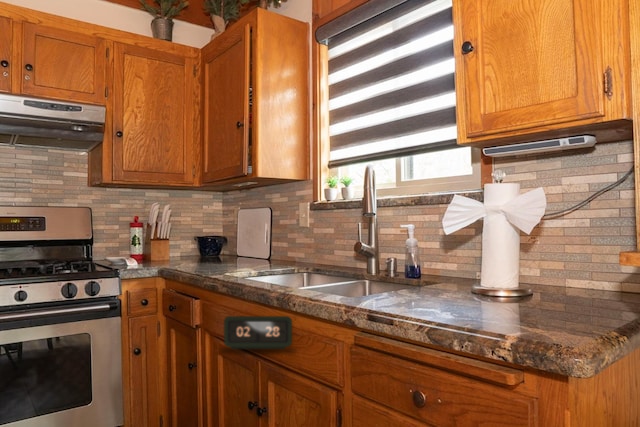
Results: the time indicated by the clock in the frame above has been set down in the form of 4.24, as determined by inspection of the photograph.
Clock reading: 2.28
